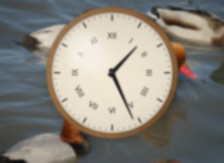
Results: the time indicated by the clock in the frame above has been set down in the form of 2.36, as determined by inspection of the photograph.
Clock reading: 1.26
